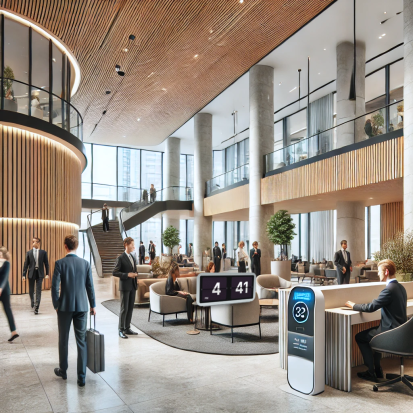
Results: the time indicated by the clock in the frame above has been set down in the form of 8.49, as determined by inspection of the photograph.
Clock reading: 4.41
